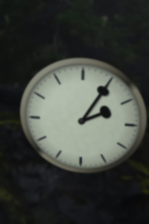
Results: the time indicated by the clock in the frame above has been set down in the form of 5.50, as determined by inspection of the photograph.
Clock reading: 2.05
